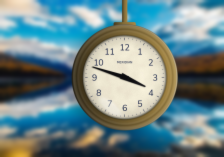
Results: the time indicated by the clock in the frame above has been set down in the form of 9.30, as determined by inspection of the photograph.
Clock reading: 3.48
